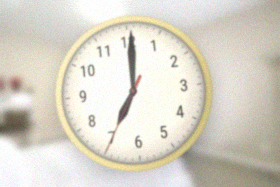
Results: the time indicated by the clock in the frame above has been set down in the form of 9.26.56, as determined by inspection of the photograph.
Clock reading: 7.00.35
